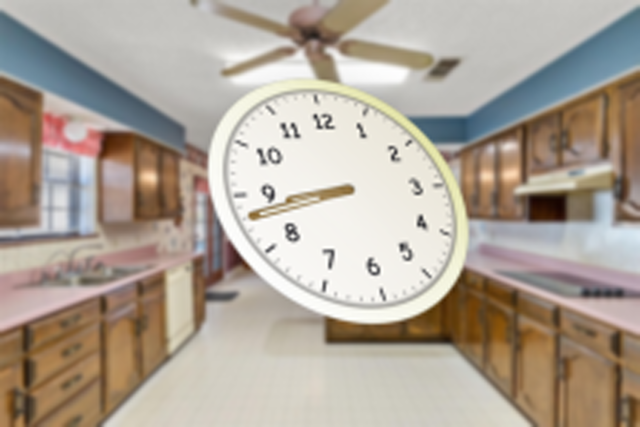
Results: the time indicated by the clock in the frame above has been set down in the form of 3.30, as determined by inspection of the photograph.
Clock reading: 8.43
